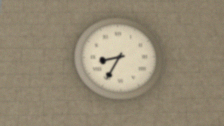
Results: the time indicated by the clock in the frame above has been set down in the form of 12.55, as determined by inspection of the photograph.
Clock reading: 8.35
